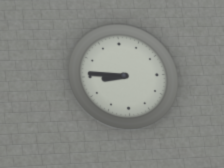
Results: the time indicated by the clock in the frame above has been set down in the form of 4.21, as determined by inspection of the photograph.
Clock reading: 8.46
